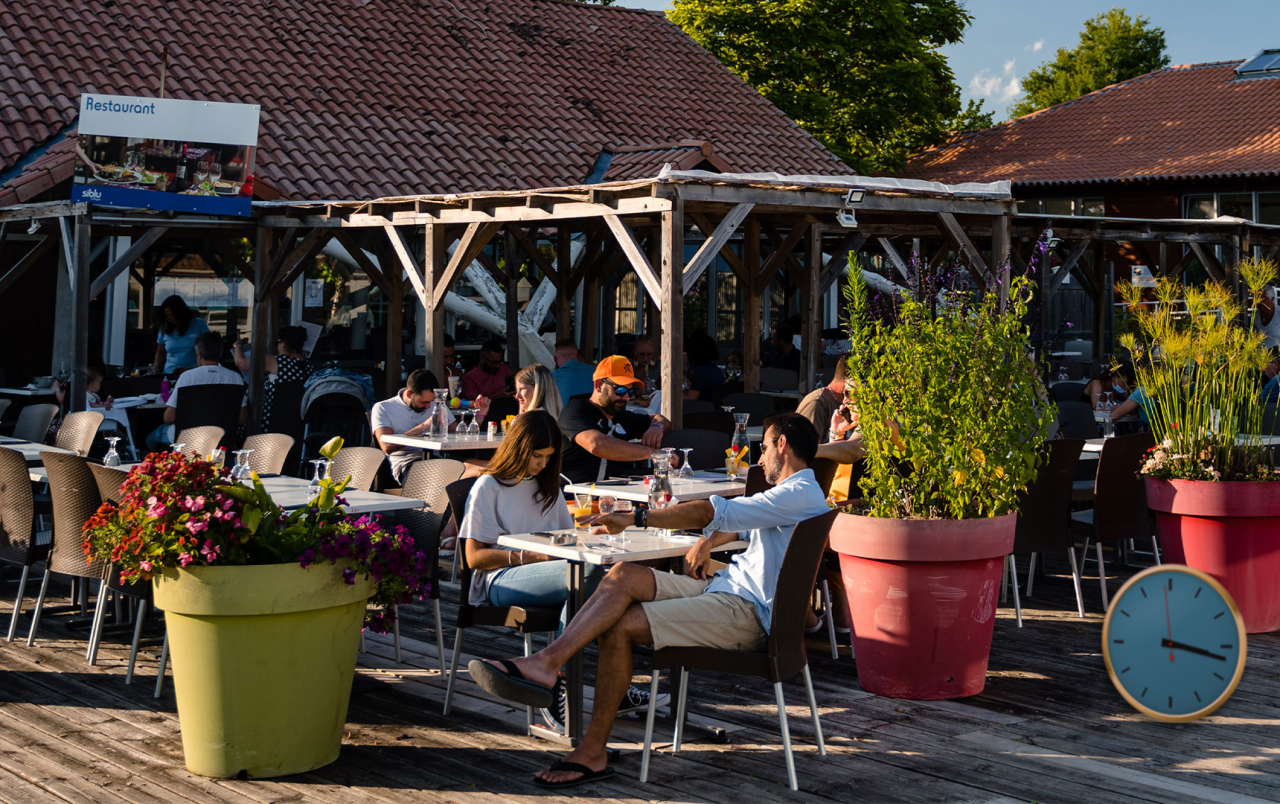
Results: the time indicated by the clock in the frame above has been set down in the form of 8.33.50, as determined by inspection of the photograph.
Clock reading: 3.16.59
